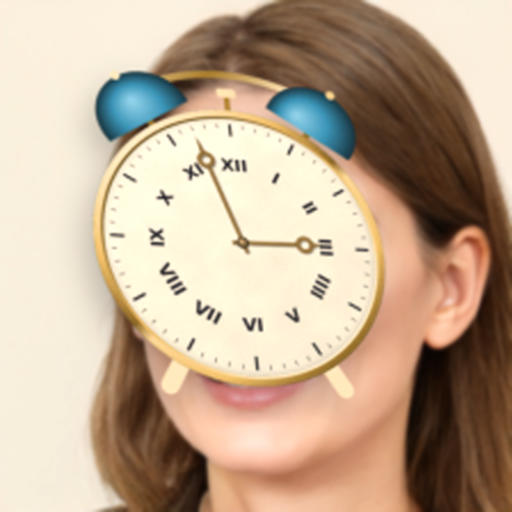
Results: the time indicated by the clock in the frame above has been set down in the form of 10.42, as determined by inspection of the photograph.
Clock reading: 2.57
